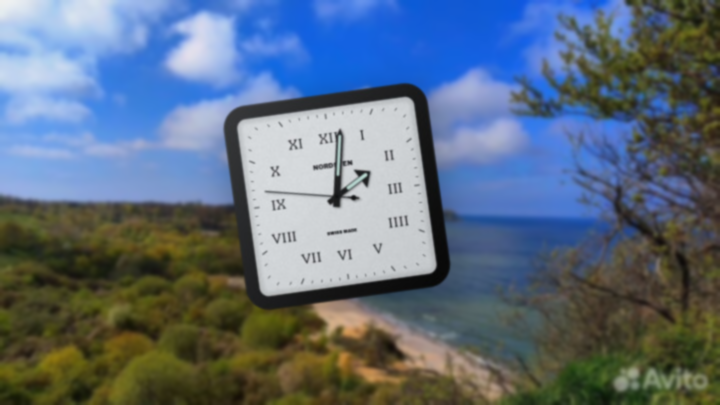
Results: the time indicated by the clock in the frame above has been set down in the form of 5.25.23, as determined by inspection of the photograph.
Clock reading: 2.01.47
